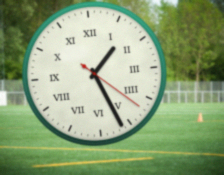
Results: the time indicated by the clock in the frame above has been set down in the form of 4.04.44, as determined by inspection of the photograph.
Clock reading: 1.26.22
